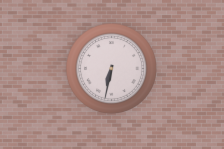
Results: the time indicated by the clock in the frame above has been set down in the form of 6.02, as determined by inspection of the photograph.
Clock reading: 6.32
